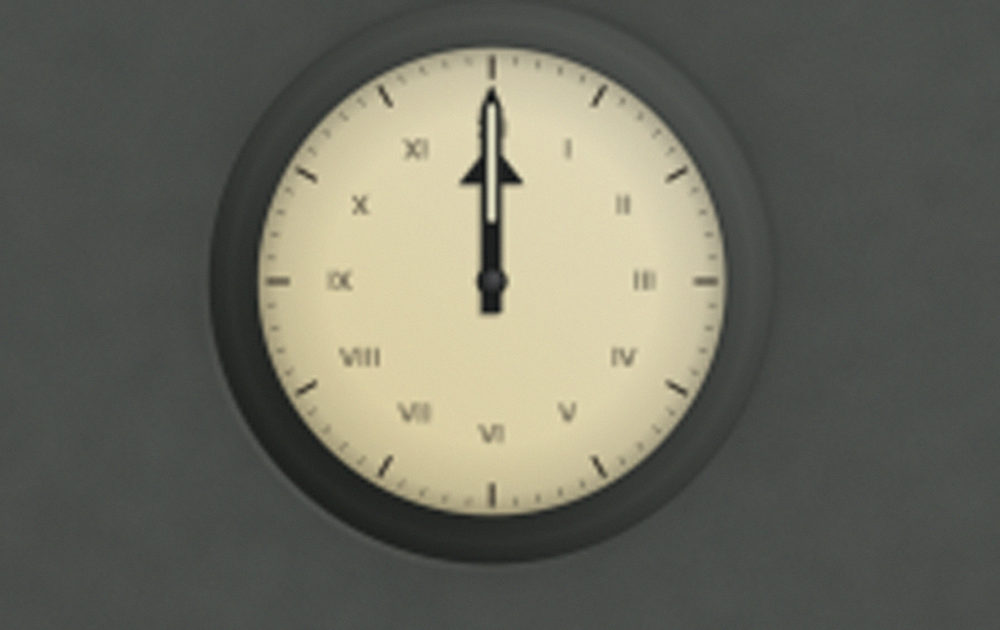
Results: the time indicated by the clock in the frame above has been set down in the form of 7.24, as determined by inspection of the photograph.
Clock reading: 12.00
